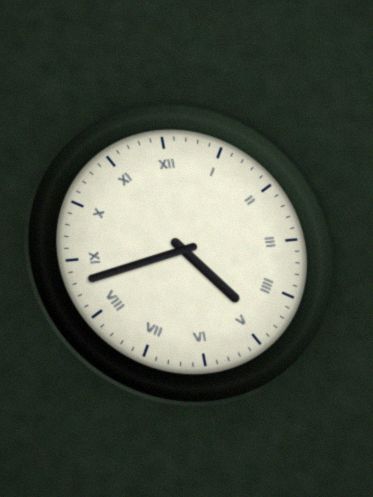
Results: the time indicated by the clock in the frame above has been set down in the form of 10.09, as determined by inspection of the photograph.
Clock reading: 4.43
